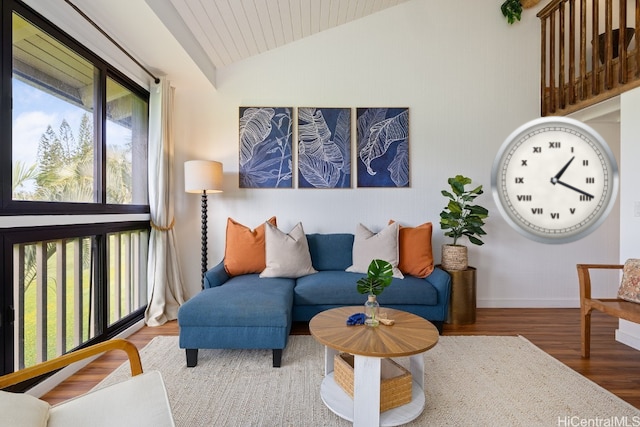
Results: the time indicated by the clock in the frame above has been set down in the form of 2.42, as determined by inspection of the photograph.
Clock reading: 1.19
